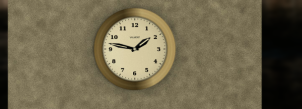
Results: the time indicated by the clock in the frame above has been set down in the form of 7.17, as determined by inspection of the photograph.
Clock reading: 1.47
